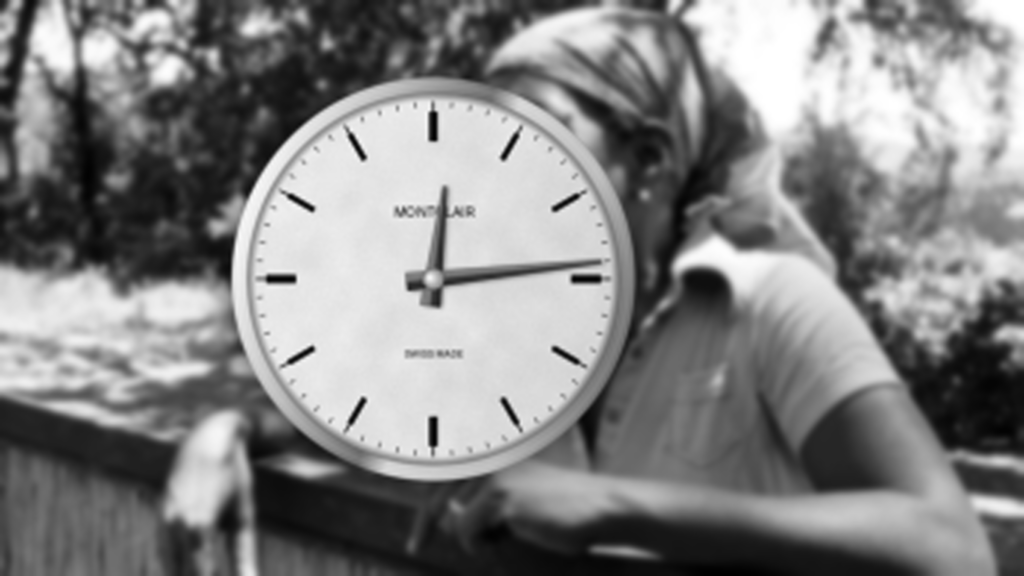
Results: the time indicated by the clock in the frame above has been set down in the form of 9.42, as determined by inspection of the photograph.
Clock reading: 12.14
